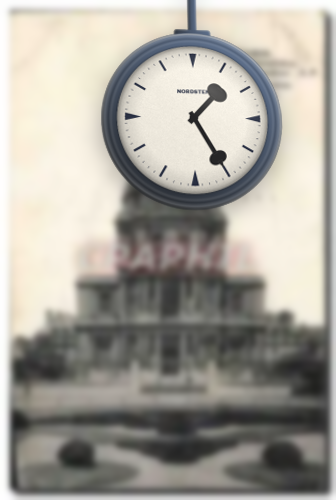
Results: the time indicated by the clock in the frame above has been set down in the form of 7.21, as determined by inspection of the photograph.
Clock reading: 1.25
